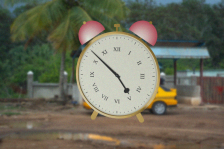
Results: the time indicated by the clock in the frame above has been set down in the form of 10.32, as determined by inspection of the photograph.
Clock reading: 4.52
